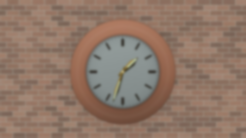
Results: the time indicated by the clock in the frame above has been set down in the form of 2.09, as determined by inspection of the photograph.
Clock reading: 1.33
